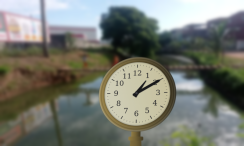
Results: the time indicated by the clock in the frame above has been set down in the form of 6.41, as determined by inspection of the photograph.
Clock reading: 1.10
